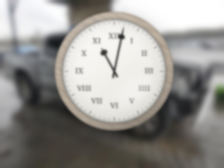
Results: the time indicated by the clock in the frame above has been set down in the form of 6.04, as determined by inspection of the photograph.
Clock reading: 11.02
